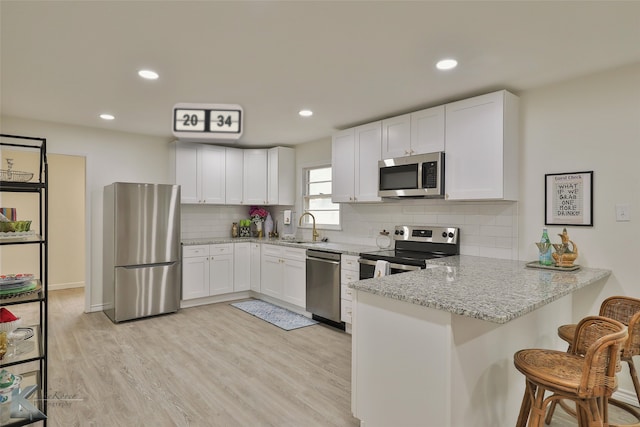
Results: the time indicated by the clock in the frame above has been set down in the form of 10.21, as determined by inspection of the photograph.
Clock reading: 20.34
